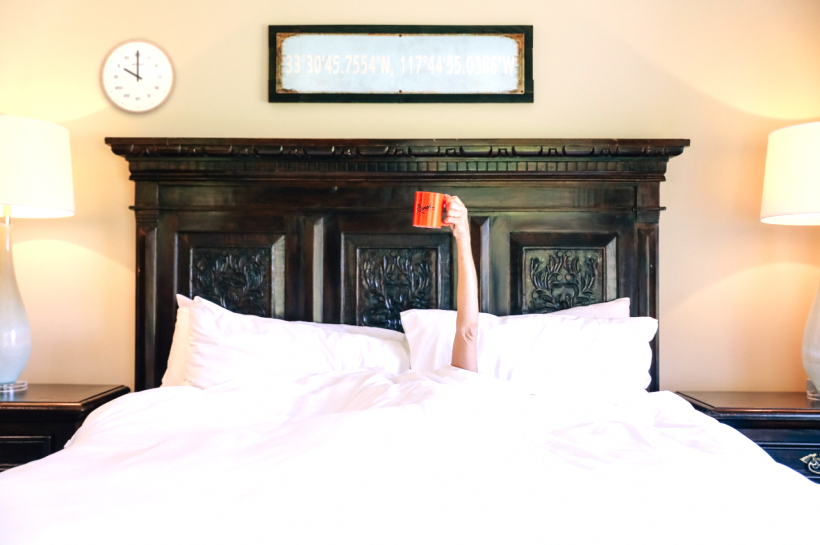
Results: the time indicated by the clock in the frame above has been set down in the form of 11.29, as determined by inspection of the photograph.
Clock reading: 10.00
